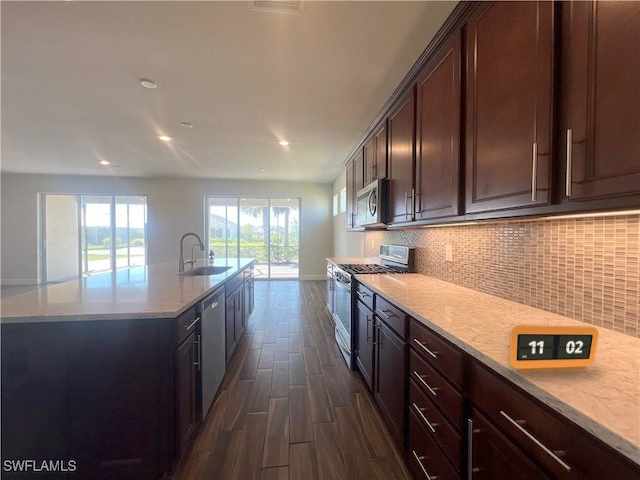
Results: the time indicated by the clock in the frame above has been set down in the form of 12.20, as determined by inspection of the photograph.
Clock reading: 11.02
